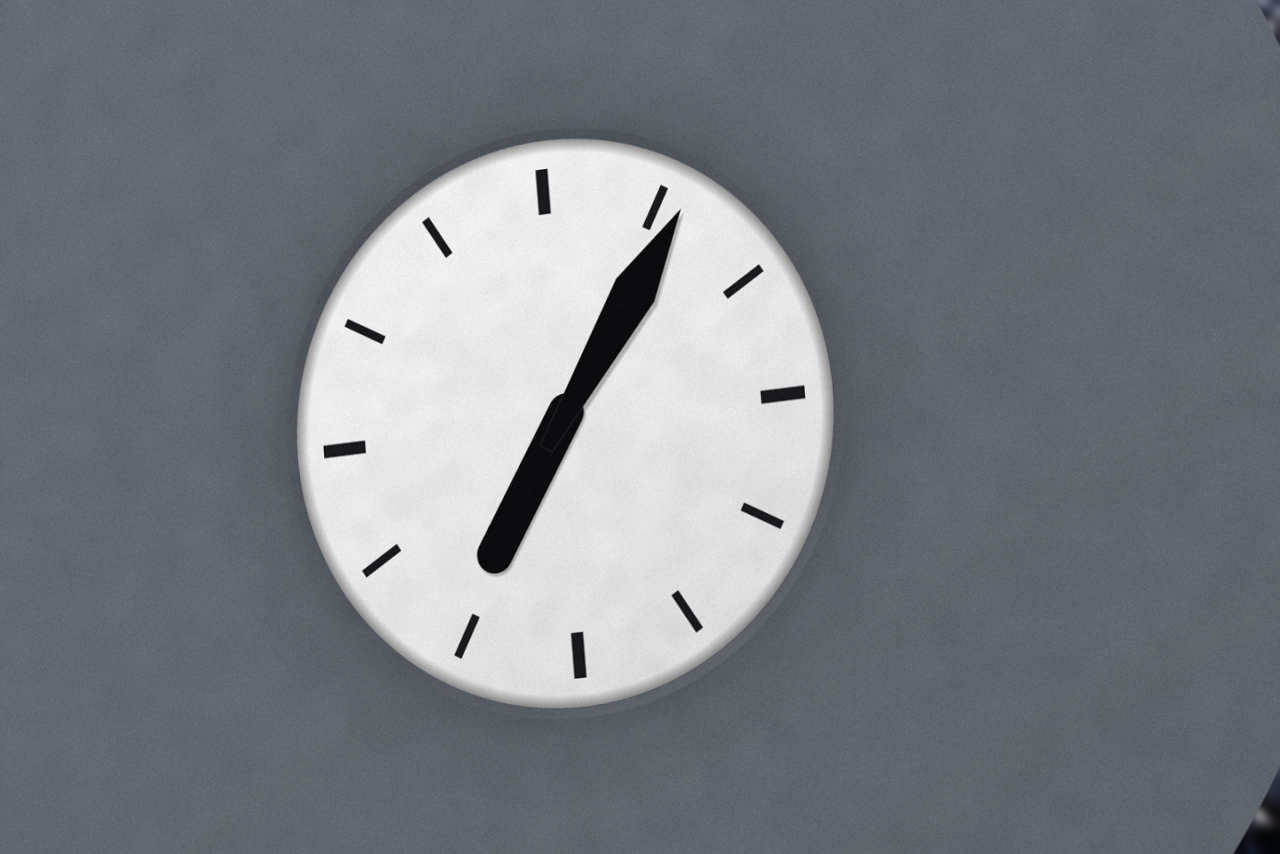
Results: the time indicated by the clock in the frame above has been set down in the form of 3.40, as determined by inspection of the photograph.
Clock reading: 7.06
